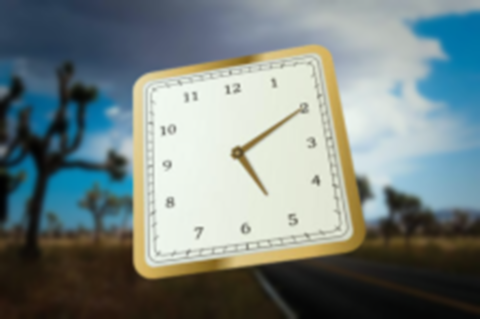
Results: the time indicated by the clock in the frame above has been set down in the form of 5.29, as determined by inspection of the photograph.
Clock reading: 5.10
